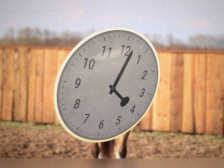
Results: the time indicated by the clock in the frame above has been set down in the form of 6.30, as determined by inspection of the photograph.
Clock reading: 4.02
